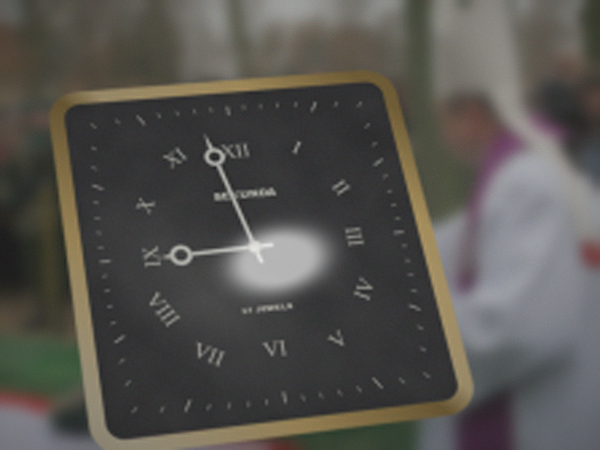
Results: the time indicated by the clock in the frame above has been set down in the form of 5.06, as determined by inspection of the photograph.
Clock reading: 8.58
